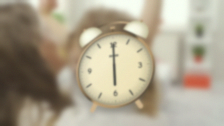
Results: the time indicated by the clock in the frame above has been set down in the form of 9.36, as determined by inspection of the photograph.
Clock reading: 6.00
